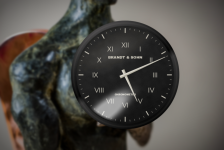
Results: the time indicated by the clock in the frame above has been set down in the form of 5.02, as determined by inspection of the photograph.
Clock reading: 5.11
